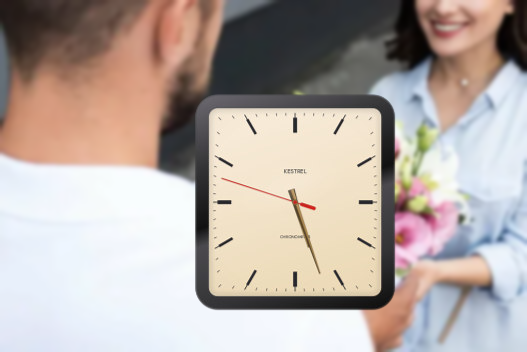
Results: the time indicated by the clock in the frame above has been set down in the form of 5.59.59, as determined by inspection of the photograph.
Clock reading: 5.26.48
